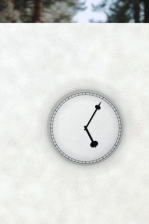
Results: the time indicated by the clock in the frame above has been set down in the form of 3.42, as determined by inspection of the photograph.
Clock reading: 5.05
